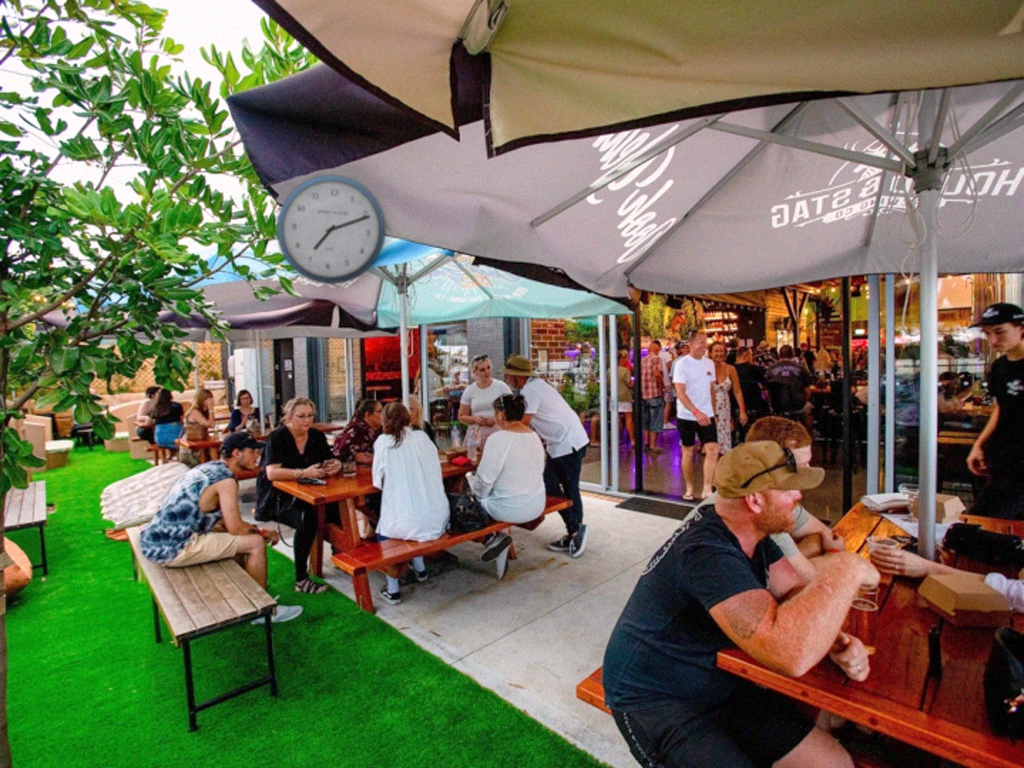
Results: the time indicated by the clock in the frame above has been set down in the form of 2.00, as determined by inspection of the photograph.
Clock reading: 7.11
